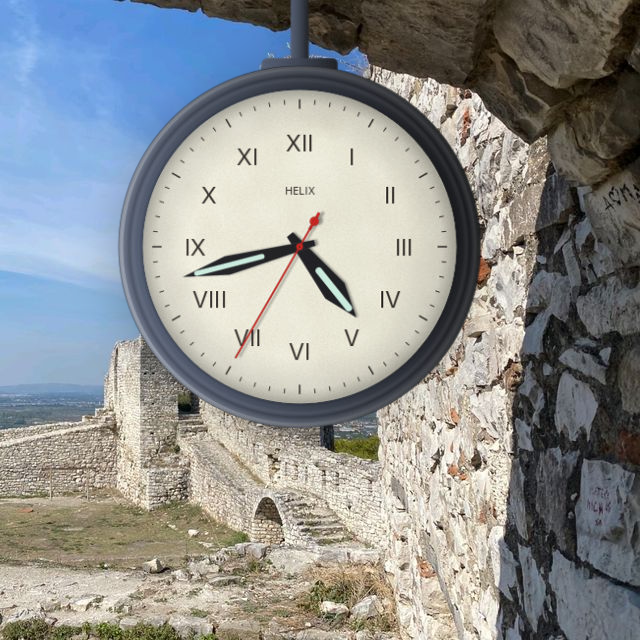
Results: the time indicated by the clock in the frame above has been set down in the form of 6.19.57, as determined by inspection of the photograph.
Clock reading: 4.42.35
